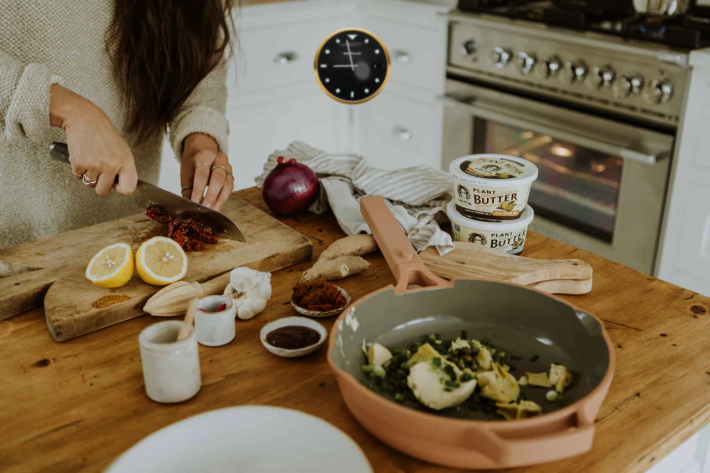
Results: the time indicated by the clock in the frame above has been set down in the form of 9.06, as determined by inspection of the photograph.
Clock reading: 8.58
